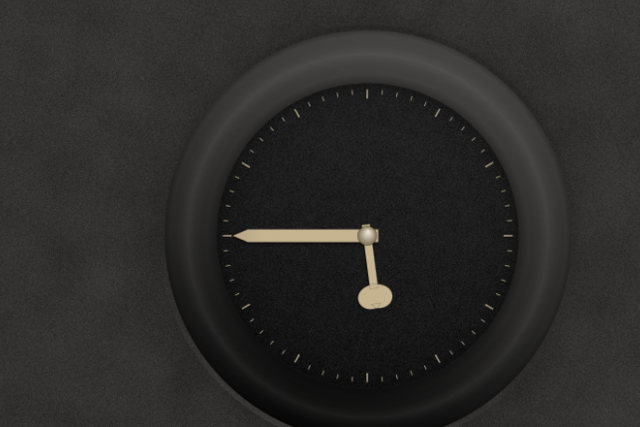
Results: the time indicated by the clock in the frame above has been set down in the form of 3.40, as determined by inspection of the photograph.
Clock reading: 5.45
